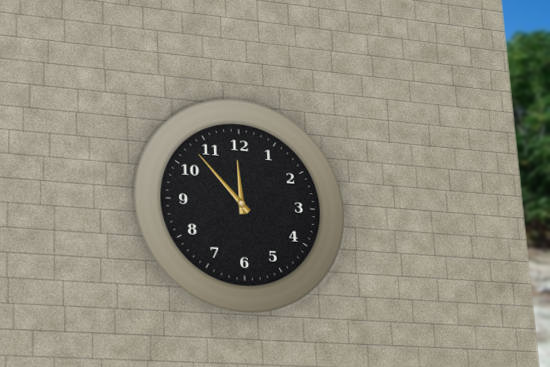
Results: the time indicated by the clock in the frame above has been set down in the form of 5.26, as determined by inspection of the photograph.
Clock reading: 11.53
